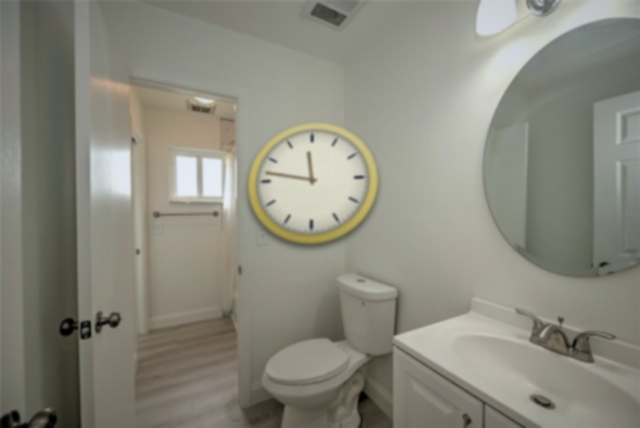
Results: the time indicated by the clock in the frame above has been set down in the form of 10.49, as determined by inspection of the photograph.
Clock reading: 11.47
